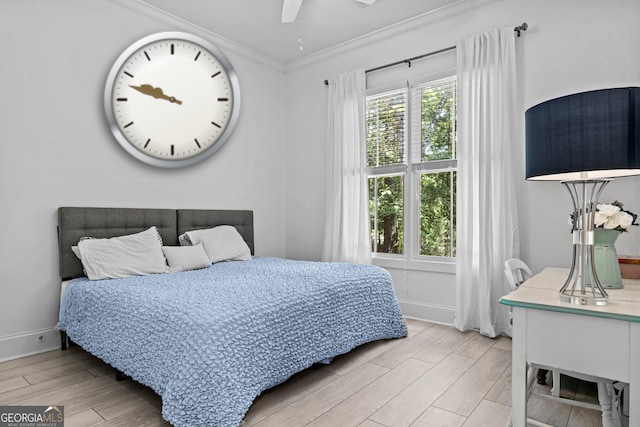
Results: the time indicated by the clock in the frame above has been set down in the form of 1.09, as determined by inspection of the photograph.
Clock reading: 9.48
